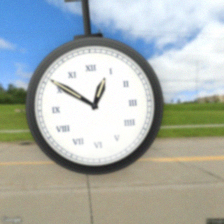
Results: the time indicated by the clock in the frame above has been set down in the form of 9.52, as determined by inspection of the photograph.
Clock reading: 12.51
